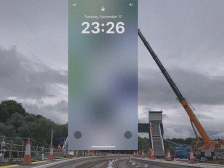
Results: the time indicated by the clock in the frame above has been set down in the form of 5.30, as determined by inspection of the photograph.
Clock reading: 23.26
